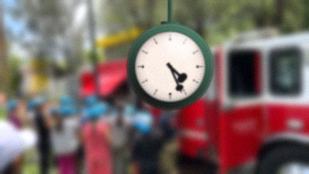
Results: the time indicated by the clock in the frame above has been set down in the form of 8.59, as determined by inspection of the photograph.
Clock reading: 4.26
